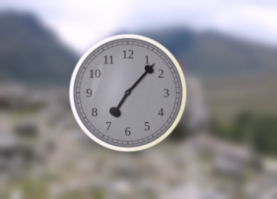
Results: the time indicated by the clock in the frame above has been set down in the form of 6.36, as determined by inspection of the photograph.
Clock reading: 7.07
